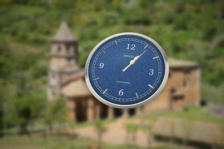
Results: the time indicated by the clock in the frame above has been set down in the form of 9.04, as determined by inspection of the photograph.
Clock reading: 1.06
